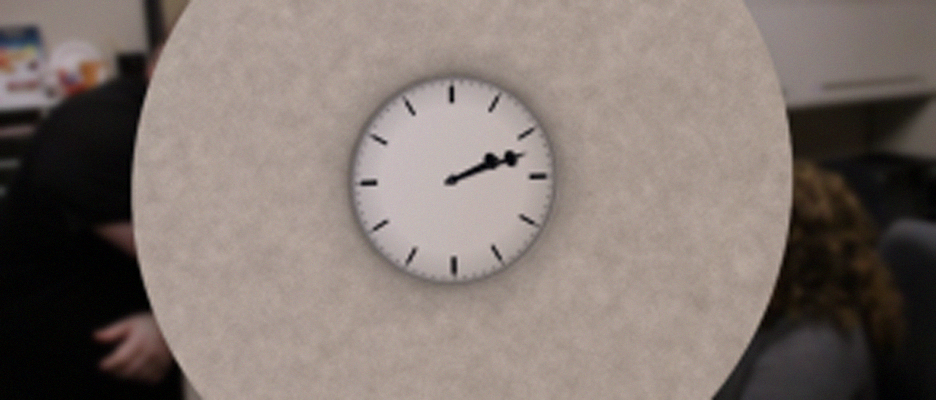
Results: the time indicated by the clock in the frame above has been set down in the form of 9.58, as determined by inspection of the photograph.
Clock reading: 2.12
